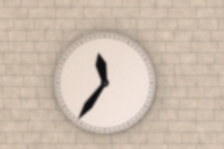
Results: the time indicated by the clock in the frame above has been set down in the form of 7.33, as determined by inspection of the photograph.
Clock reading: 11.36
